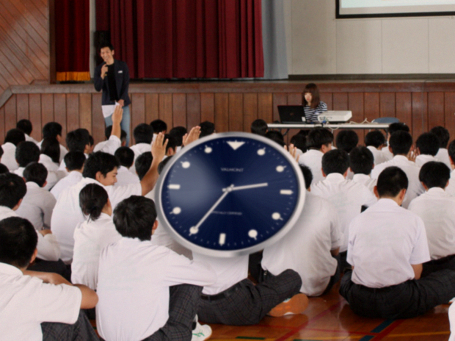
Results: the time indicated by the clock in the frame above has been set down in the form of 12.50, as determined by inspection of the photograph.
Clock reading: 2.35
